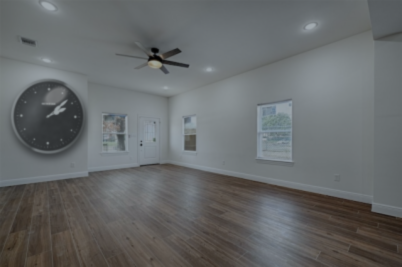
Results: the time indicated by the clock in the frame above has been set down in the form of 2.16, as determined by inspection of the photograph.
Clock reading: 2.08
